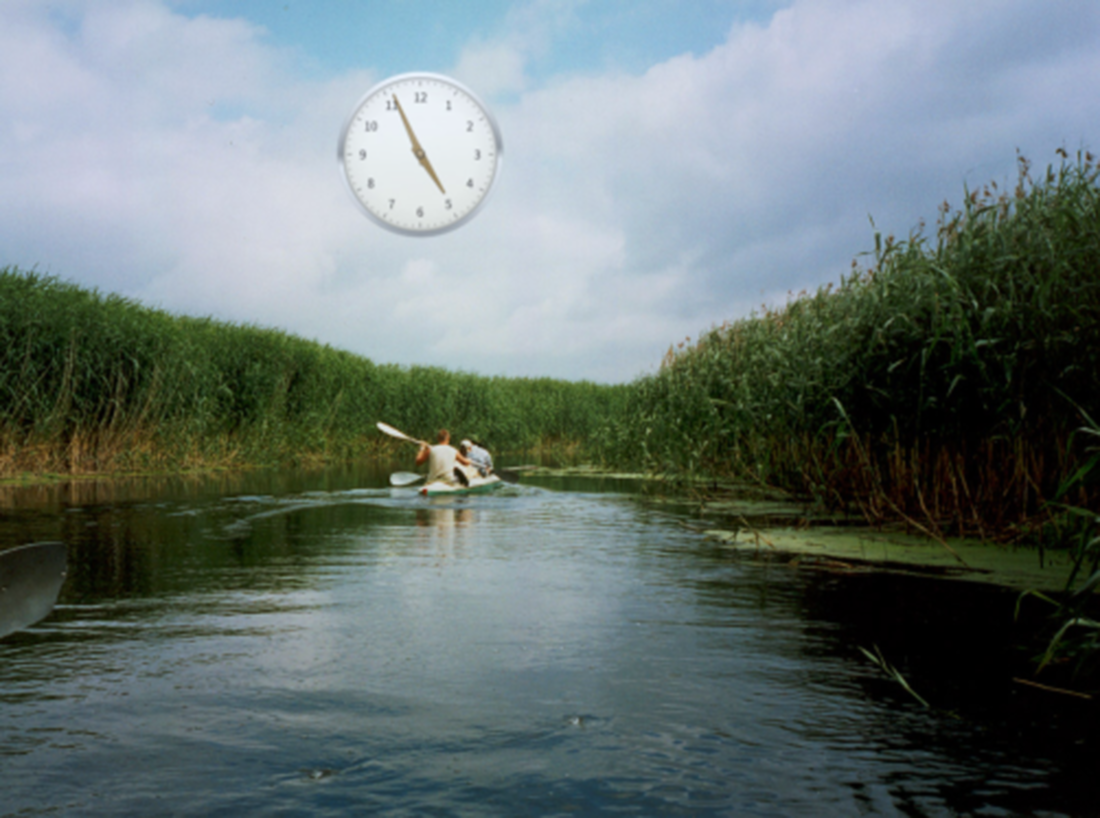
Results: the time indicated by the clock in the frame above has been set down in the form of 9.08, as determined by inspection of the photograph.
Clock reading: 4.56
